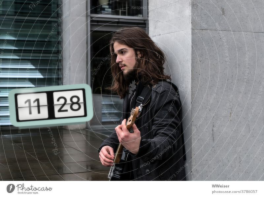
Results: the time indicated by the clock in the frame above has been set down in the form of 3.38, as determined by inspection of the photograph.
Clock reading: 11.28
